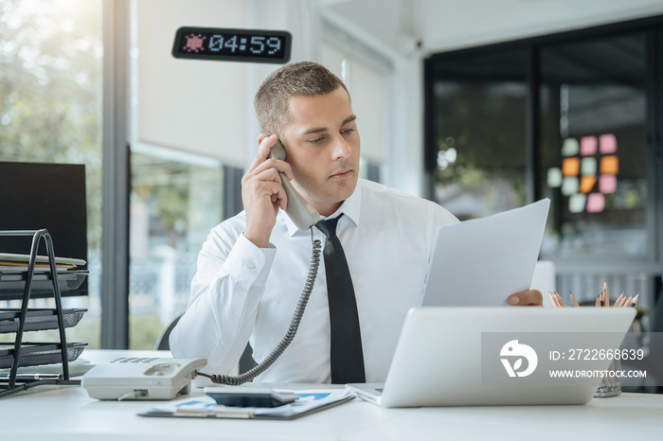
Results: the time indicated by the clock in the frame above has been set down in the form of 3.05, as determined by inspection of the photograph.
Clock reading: 4.59
